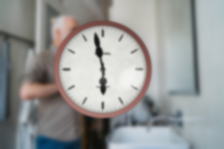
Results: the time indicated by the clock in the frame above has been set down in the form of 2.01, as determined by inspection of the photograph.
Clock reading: 5.58
